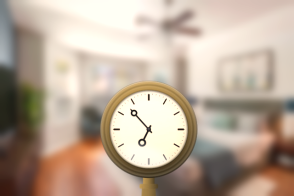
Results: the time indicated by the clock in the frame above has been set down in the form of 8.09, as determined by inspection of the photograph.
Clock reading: 6.53
